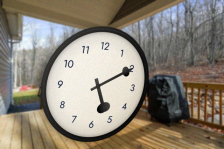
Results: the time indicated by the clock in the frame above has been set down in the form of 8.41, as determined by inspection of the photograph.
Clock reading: 5.10
